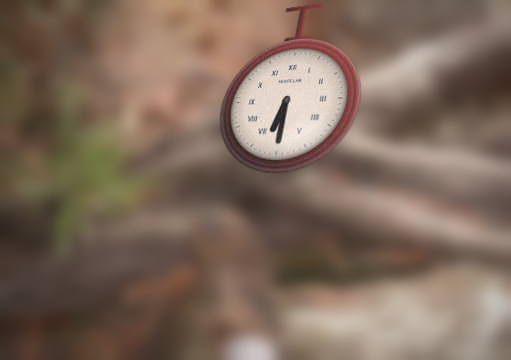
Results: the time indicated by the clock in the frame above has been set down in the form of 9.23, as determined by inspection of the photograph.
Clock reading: 6.30
